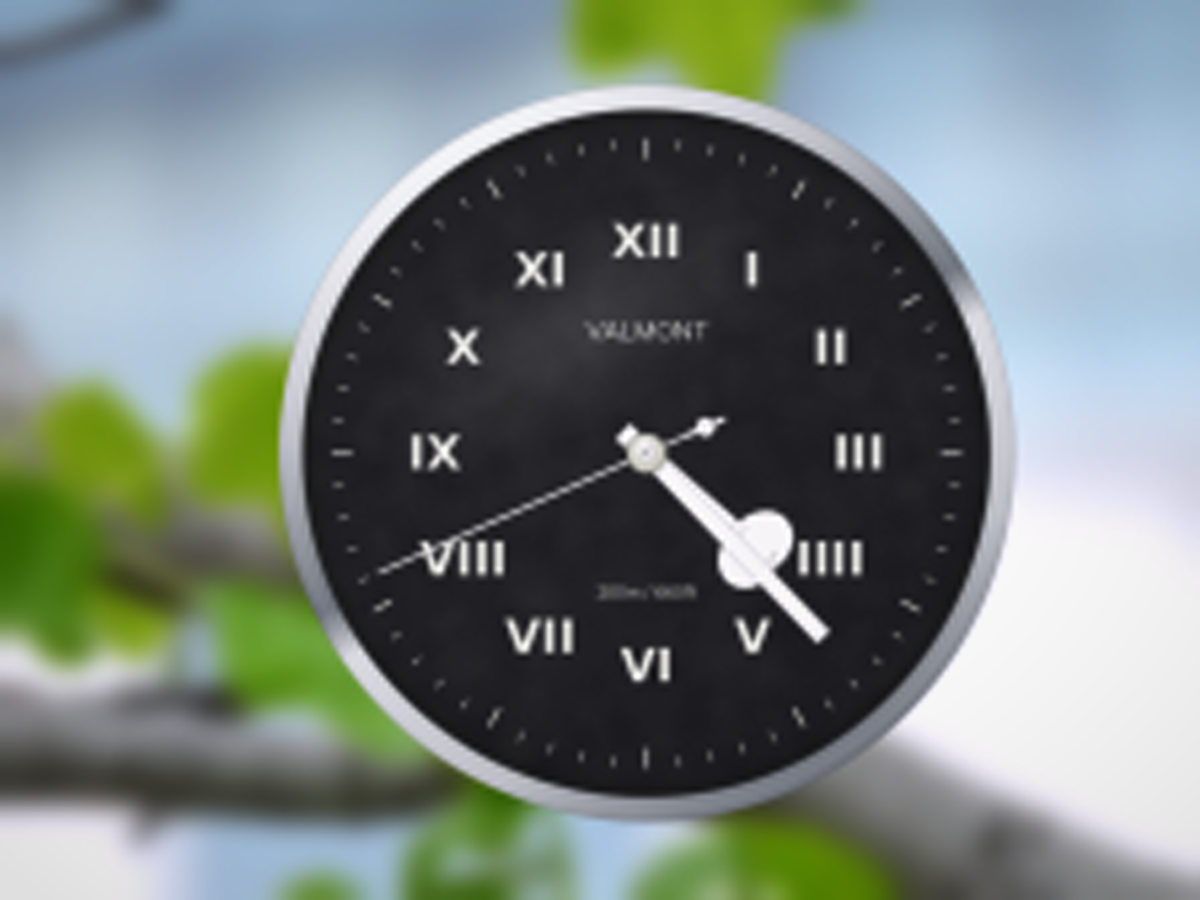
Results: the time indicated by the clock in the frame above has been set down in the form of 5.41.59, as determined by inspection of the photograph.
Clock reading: 4.22.41
